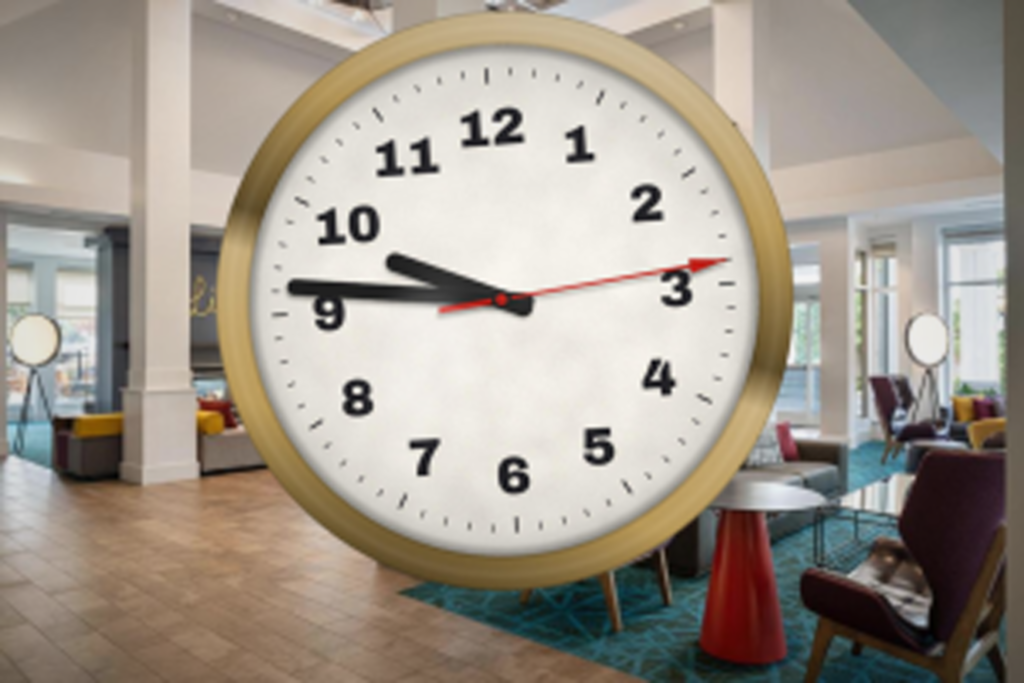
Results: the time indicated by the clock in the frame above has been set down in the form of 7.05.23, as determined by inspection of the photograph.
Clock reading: 9.46.14
